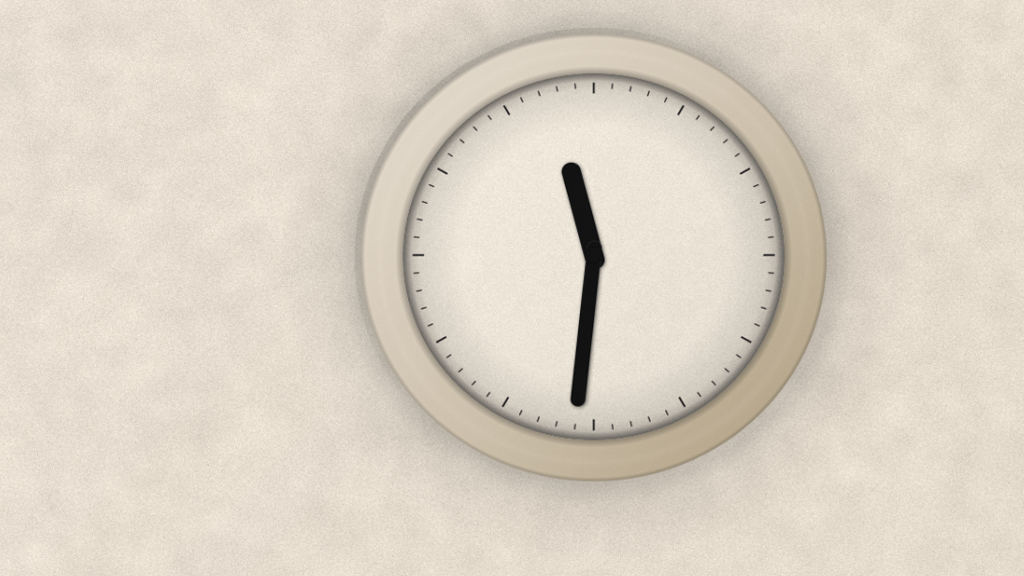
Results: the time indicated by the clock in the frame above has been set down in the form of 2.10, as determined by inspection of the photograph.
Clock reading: 11.31
